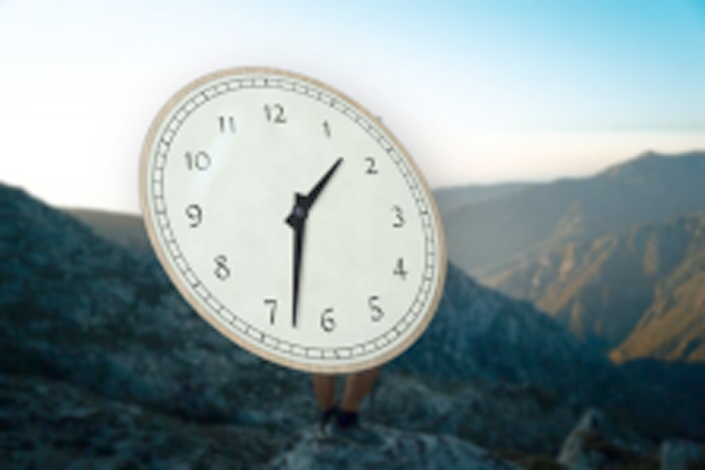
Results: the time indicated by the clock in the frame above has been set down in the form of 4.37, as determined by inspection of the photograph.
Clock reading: 1.33
